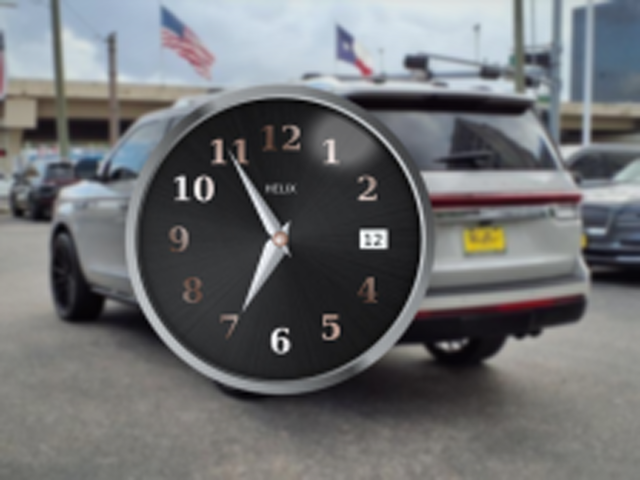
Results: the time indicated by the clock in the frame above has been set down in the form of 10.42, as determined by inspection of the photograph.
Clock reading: 6.55
